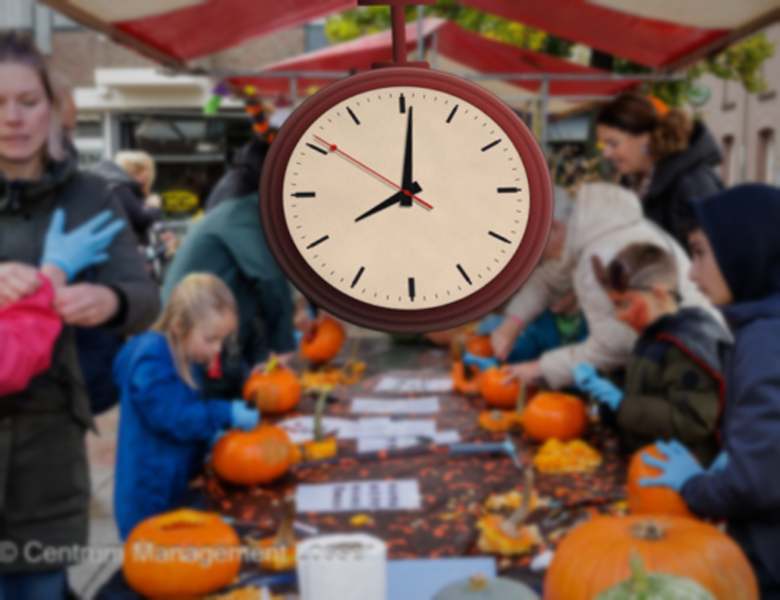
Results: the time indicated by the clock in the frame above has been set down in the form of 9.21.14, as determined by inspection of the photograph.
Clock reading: 8.00.51
